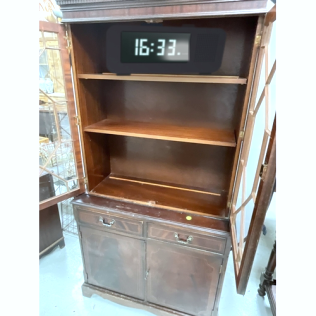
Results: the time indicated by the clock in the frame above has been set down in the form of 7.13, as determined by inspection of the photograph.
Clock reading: 16.33
